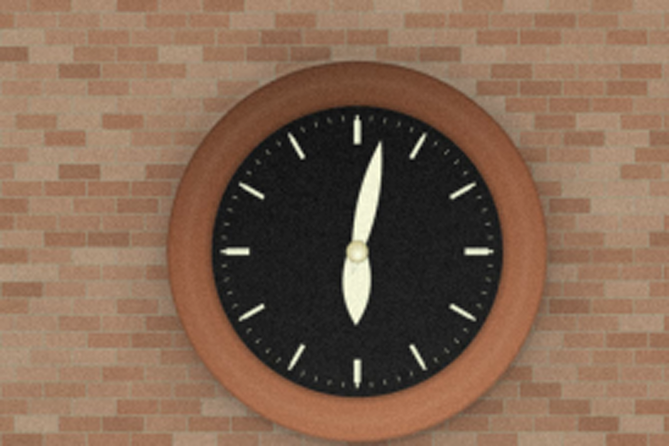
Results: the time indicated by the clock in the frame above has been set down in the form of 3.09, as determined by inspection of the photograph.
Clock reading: 6.02
